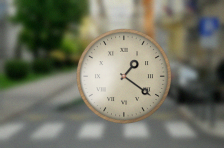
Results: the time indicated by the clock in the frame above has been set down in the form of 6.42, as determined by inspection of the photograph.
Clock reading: 1.21
